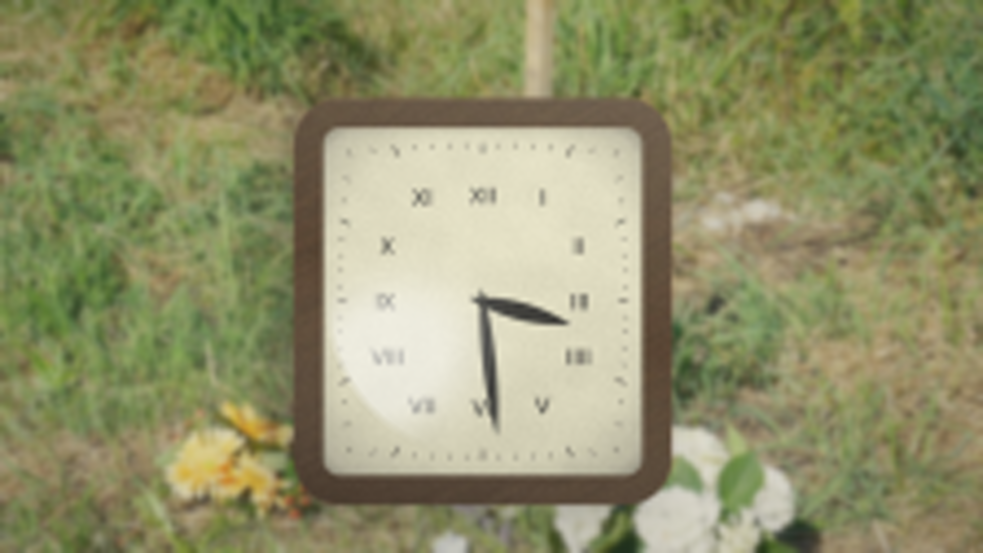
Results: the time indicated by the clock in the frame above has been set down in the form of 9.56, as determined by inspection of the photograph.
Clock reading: 3.29
